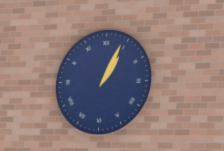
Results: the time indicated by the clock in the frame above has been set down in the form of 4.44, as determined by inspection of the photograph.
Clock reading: 1.04
